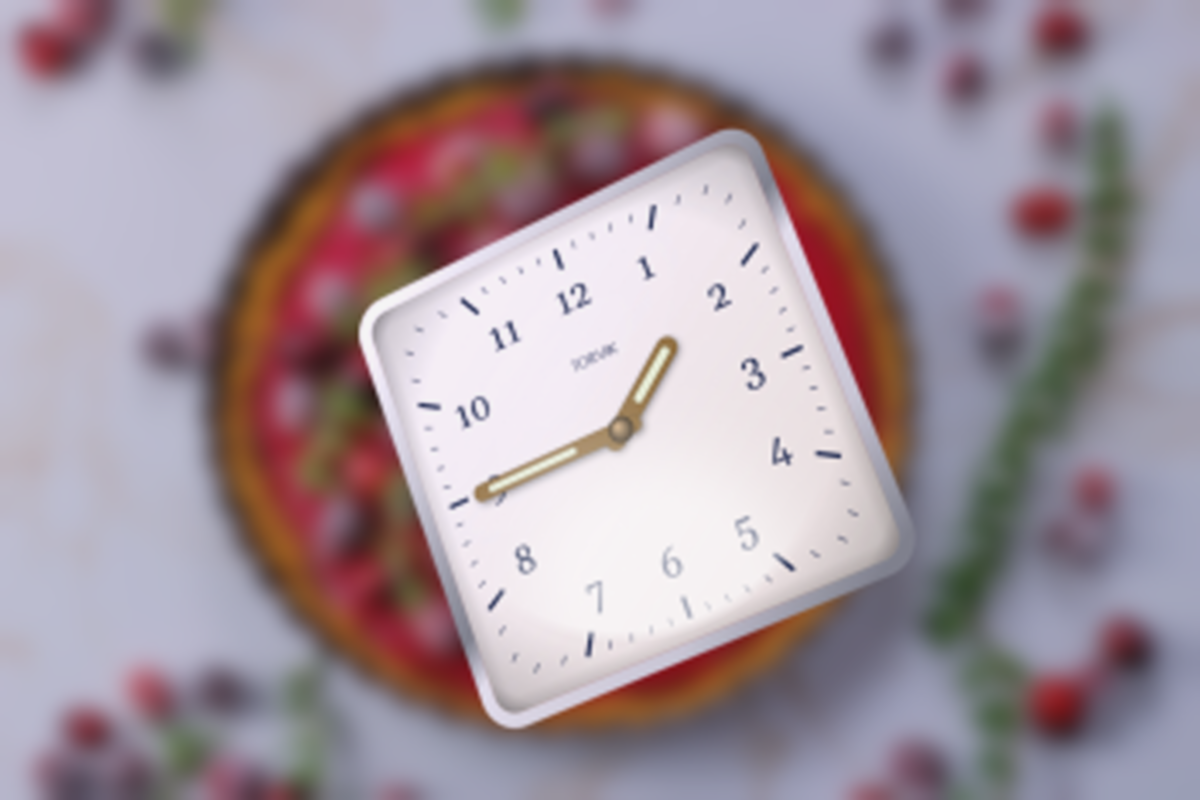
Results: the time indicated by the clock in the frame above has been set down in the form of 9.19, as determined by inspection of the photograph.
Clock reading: 1.45
